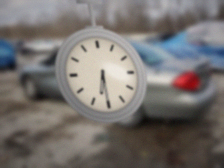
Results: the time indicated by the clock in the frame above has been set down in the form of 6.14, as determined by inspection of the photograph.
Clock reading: 6.30
